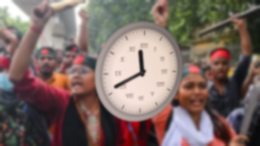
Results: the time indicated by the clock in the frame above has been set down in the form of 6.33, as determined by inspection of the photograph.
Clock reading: 11.41
